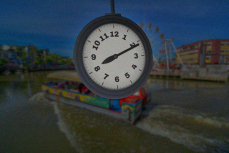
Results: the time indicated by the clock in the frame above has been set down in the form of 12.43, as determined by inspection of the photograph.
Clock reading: 8.11
